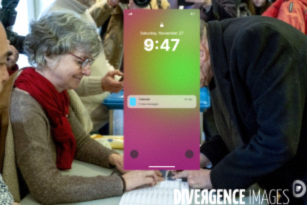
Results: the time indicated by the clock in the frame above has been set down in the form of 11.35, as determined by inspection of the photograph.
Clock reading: 9.47
